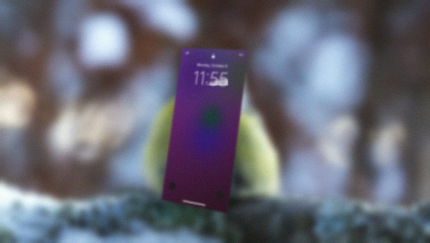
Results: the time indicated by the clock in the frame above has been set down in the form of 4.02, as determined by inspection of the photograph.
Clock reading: 11.55
